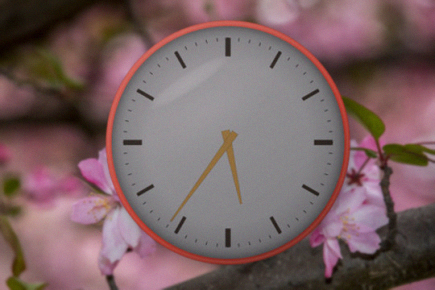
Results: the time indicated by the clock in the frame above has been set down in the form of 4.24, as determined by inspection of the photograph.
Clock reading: 5.36
